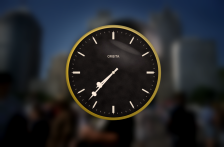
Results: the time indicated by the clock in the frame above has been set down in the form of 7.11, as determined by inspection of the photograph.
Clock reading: 7.37
